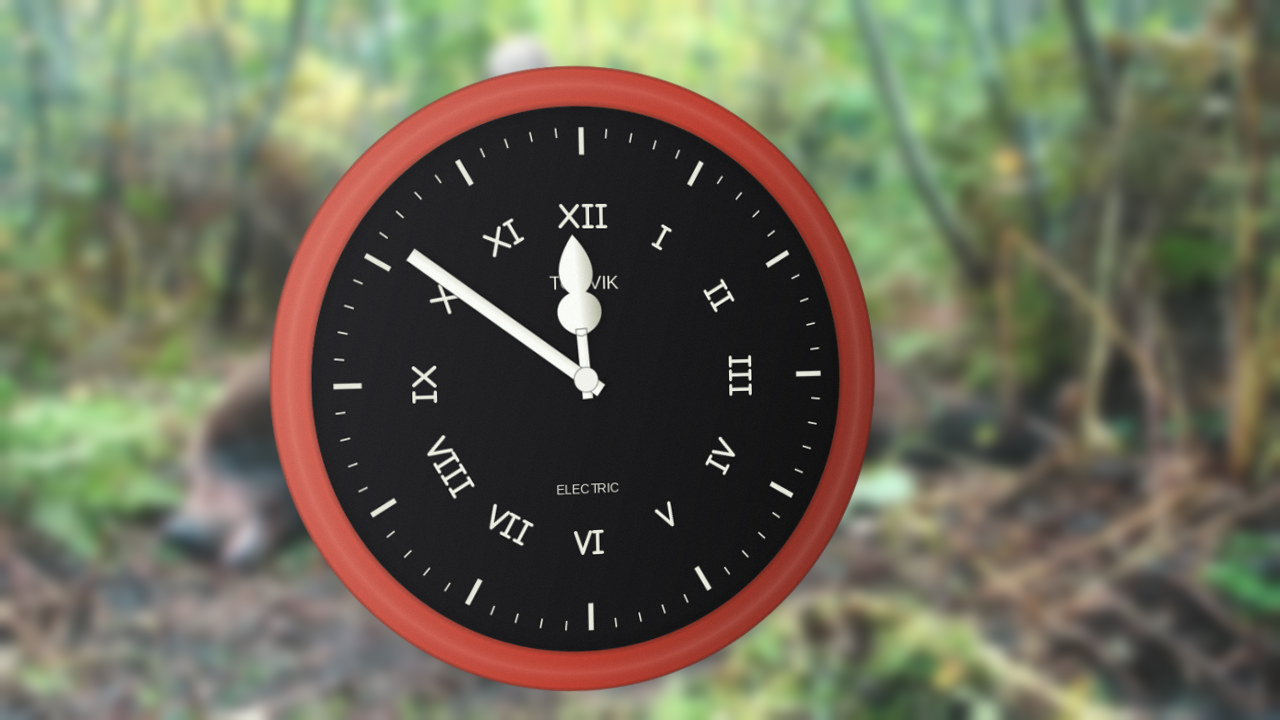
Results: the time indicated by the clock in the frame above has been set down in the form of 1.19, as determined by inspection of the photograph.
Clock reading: 11.51
